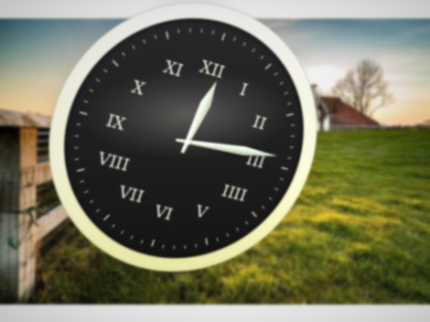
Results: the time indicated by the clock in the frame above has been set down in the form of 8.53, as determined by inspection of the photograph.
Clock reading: 12.14
